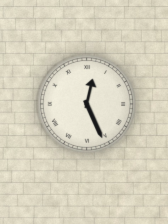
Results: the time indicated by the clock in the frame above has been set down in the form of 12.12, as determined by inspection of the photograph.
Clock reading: 12.26
